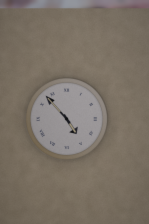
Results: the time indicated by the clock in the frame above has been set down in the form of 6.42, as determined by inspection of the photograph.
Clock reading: 4.53
